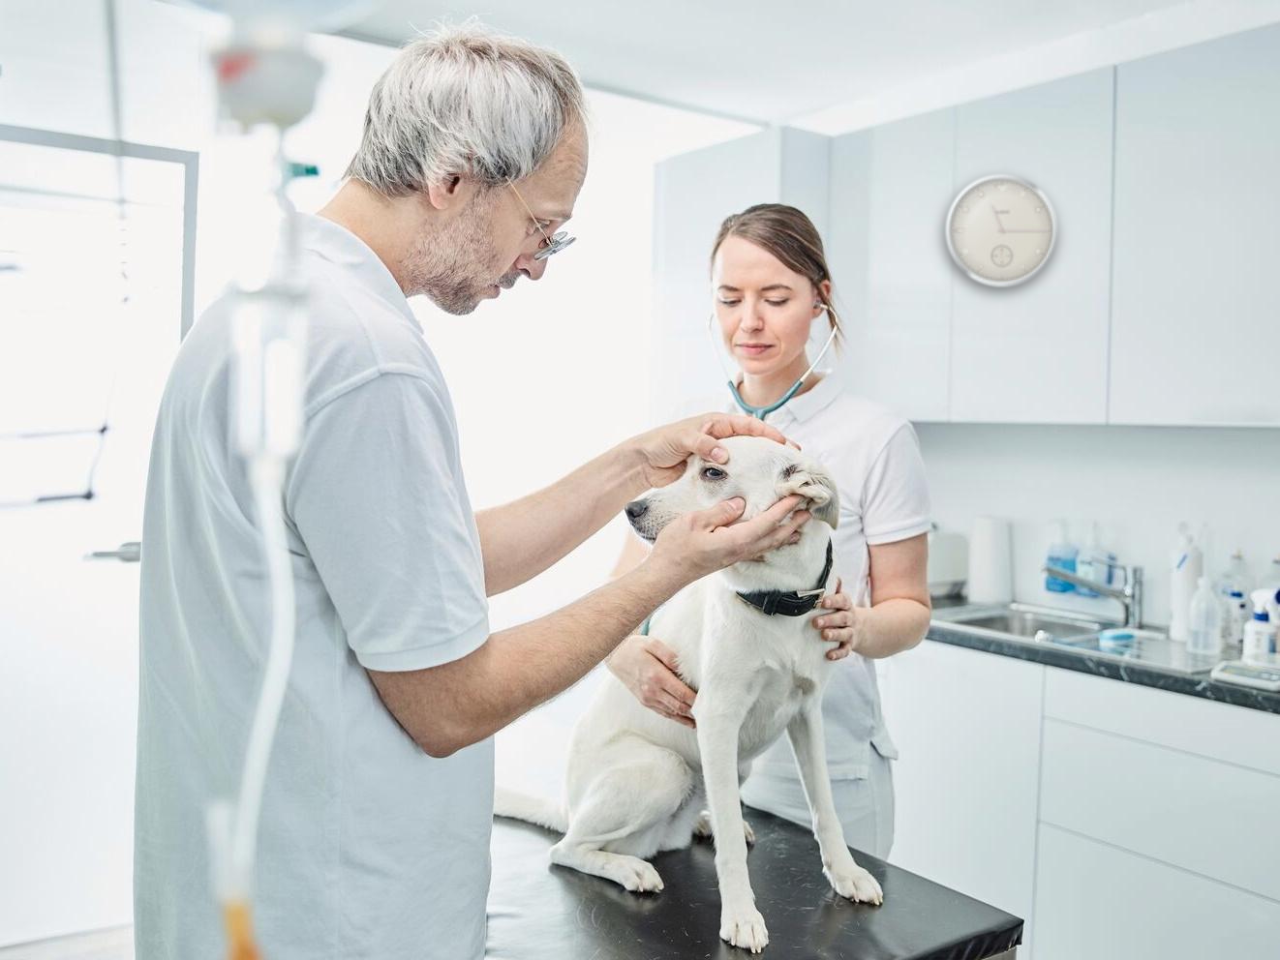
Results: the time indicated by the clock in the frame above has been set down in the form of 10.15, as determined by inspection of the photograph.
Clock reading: 11.15
